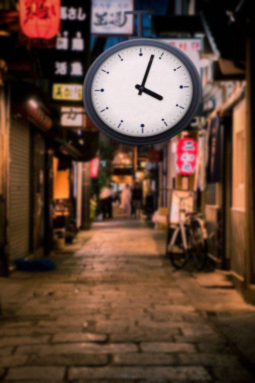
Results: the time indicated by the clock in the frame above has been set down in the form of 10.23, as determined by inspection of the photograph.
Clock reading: 4.03
